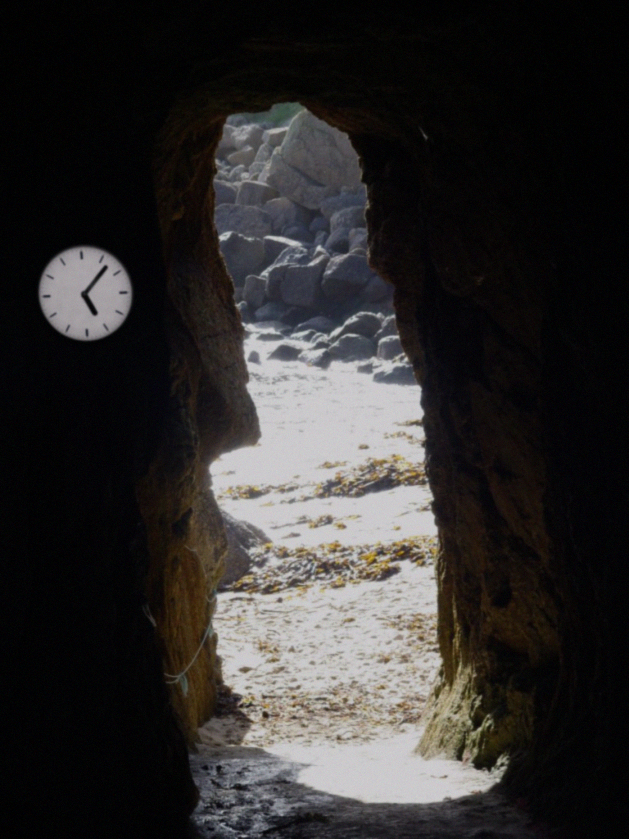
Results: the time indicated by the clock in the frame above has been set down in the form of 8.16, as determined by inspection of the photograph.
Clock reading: 5.07
